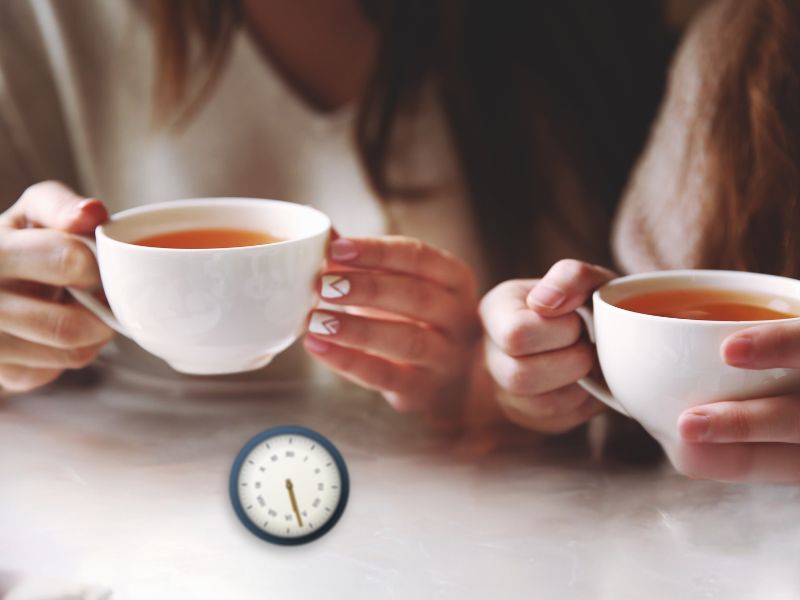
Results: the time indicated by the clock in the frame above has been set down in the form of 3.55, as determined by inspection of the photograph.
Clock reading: 5.27
